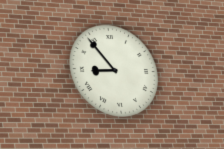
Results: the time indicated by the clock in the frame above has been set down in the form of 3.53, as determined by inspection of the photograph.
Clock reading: 8.54
